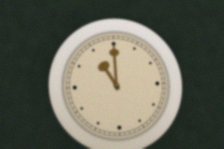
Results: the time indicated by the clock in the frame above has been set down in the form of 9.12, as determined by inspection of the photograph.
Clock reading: 11.00
